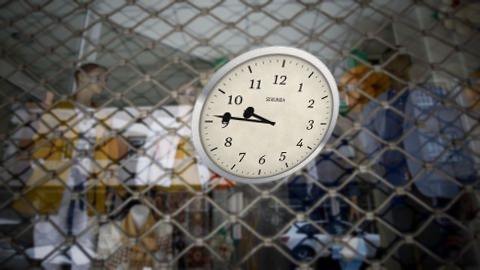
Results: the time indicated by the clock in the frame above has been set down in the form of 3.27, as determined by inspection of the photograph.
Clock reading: 9.46
